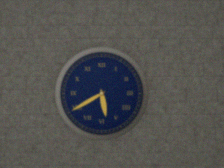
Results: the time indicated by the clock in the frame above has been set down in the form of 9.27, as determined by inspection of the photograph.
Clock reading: 5.40
